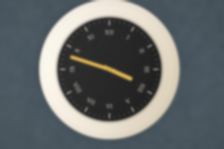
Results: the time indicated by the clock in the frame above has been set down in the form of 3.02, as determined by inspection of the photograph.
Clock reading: 3.48
